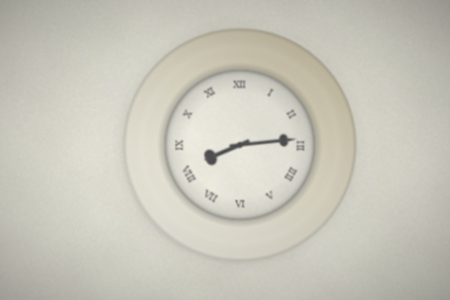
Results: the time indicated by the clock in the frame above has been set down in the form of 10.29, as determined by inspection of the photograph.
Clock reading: 8.14
